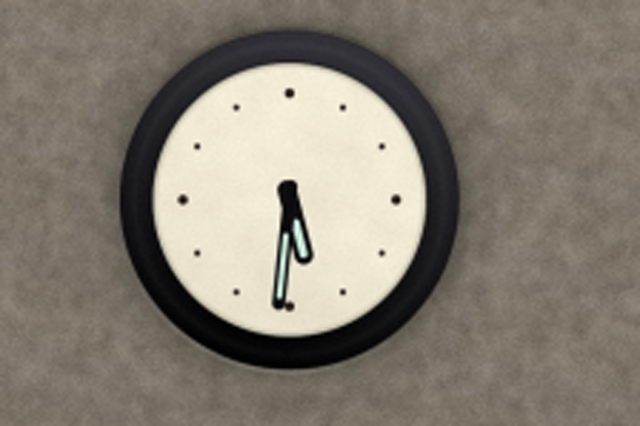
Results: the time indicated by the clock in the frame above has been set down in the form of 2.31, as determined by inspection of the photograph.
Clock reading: 5.31
